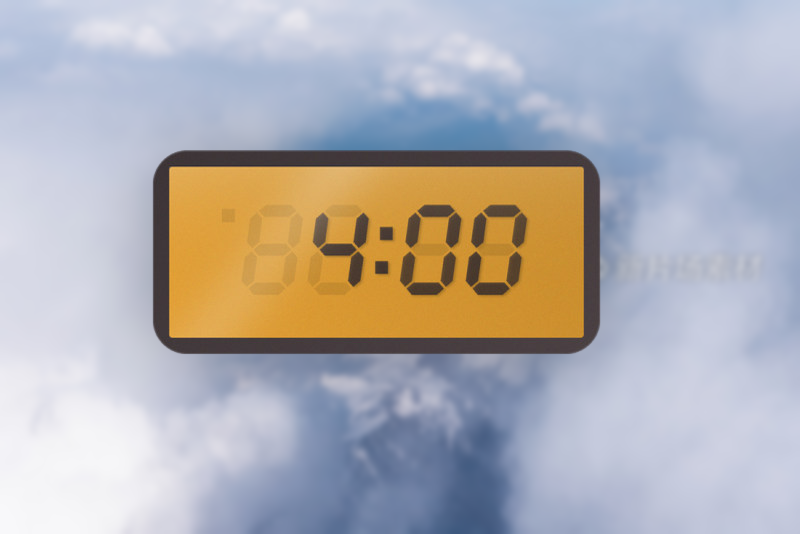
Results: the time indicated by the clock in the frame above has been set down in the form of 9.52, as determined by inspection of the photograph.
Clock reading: 4.00
